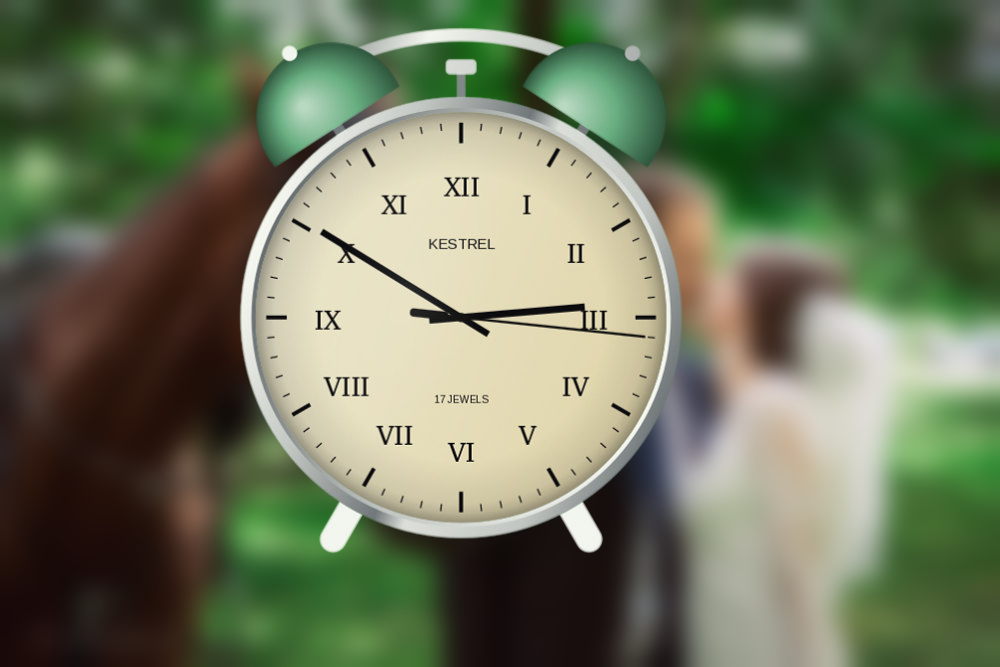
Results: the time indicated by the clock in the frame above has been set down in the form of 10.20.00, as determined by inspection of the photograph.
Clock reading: 2.50.16
